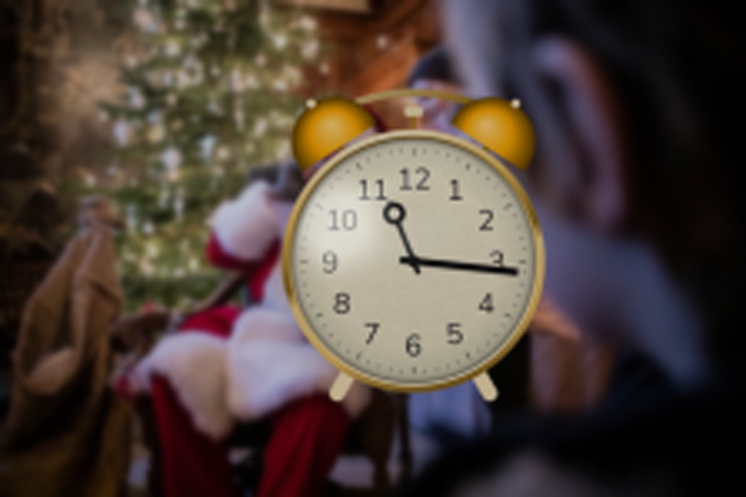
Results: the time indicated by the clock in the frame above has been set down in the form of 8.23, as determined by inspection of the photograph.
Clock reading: 11.16
